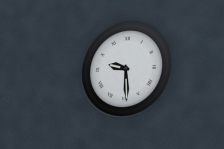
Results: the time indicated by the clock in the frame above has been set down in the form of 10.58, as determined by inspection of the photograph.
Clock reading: 9.29
